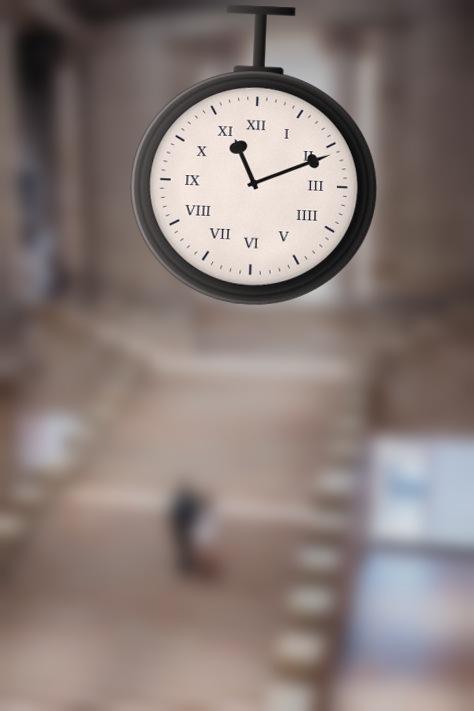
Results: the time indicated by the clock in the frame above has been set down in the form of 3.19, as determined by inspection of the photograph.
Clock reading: 11.11
